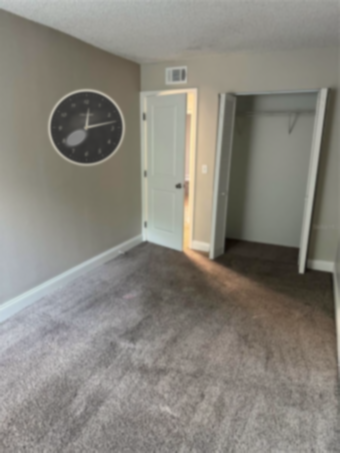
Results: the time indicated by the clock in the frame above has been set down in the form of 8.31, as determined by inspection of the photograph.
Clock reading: 12.13
